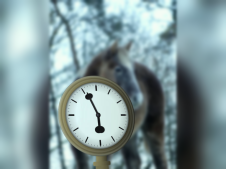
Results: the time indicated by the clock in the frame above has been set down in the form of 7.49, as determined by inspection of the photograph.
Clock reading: 5.56
